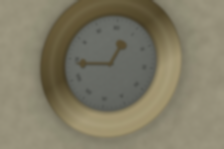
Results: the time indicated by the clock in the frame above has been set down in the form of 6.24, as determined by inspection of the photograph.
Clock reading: 12.44
